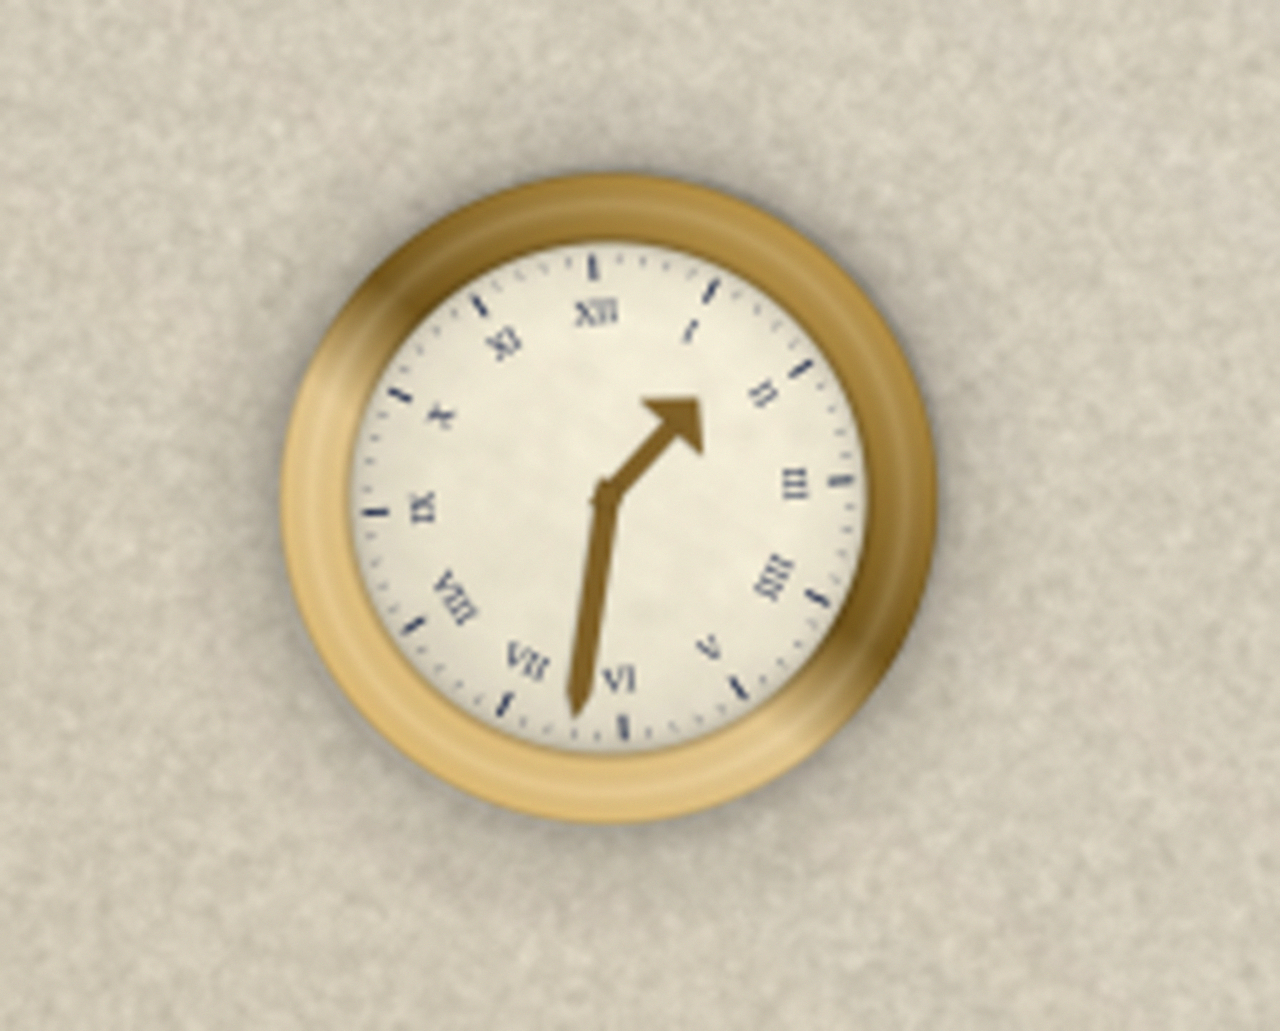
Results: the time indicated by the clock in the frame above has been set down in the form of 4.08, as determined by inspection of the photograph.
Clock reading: 1.32
